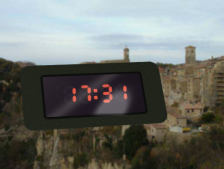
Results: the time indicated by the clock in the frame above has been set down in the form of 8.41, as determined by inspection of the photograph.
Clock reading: 17.31
